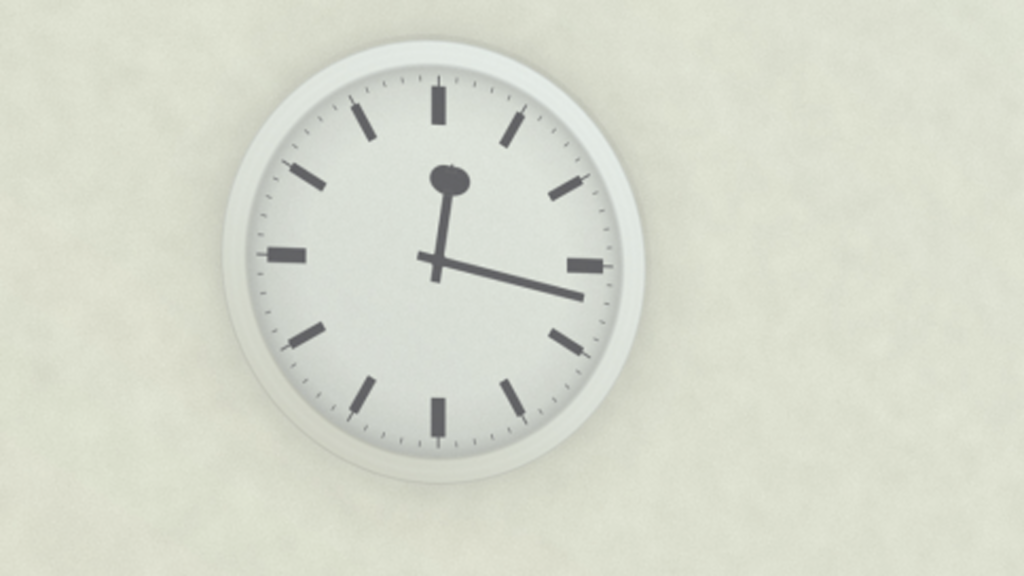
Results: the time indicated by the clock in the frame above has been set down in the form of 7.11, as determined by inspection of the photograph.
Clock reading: 12.17
